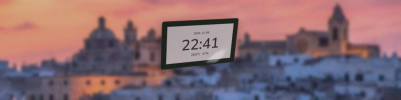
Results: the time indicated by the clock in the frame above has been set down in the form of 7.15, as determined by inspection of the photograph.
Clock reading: 22.41
